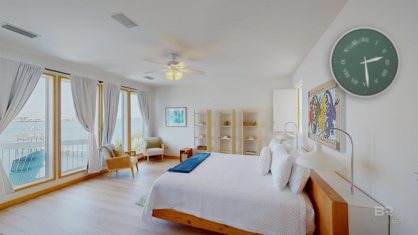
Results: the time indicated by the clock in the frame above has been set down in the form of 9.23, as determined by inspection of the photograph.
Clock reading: 2.29
